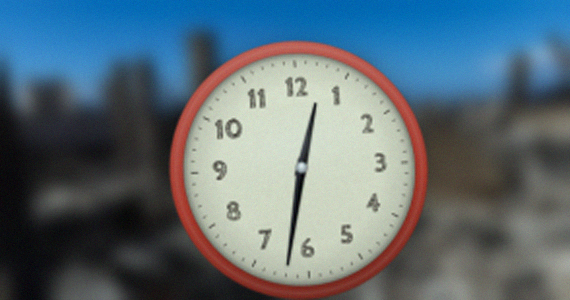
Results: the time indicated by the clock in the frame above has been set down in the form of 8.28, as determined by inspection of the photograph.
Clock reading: 12.32
